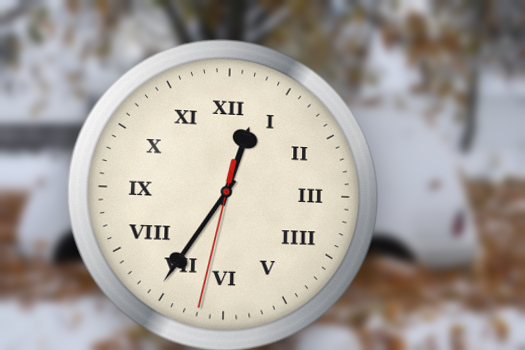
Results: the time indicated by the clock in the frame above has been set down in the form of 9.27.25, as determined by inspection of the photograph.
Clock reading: 12.35.32
